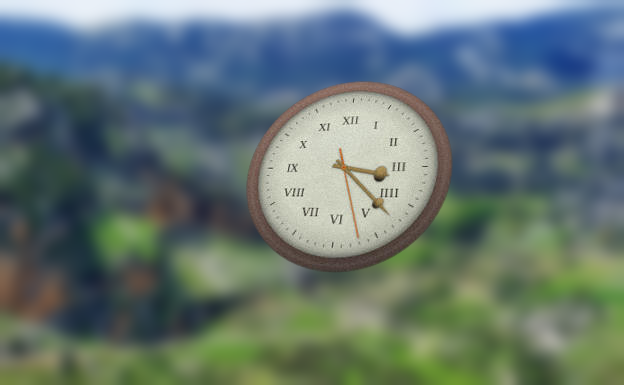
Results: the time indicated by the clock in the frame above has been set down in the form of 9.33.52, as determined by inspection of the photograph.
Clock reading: 3.22.27
